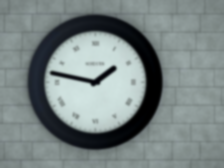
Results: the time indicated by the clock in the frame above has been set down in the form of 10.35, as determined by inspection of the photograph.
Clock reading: 1.47
